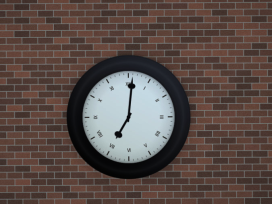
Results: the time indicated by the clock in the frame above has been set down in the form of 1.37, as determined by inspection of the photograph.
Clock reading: 7.01
